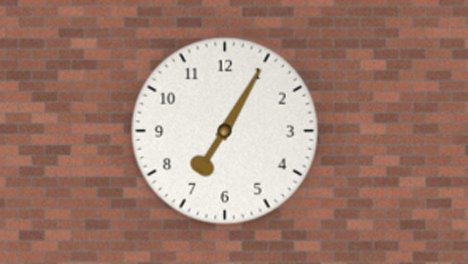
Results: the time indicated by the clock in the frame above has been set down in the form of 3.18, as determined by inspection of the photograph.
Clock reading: 7.05
